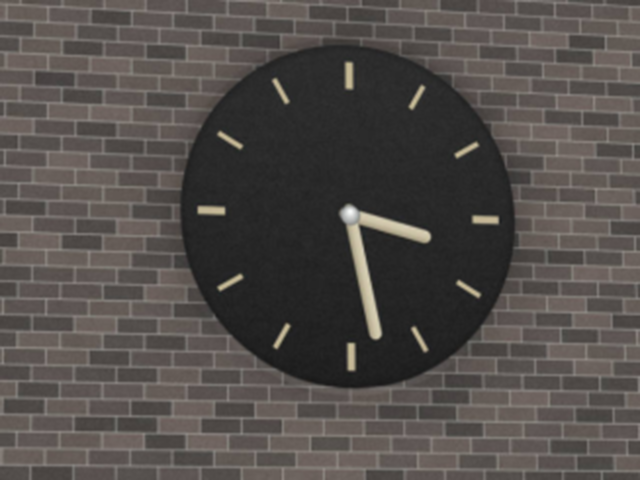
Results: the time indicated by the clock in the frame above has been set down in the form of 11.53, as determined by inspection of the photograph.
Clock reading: 3.28
